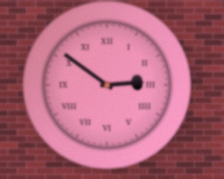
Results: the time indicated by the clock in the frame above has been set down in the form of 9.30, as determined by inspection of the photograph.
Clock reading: 2.51
